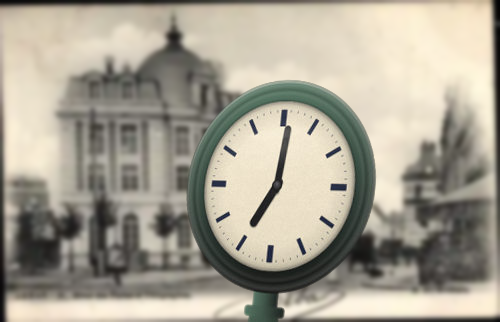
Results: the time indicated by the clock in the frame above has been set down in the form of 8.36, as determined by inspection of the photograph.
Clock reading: 7.01
